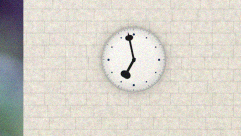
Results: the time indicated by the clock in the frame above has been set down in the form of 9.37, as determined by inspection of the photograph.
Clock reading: 6.58
